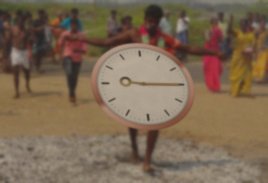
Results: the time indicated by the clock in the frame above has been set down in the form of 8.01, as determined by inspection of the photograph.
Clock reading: 9.15
